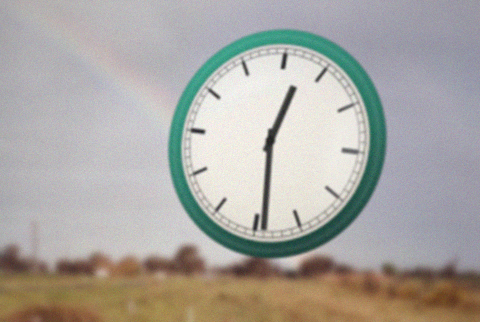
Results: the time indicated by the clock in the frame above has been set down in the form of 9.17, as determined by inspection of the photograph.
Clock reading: 12.29
